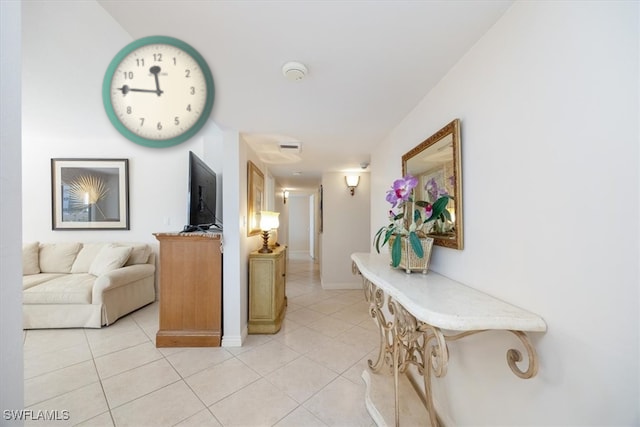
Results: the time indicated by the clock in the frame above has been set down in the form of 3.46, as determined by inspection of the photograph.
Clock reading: 11.46
